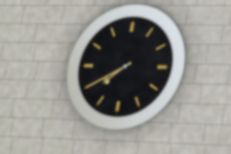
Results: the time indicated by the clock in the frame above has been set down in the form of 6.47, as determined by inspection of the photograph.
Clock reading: 7.40
